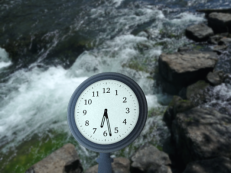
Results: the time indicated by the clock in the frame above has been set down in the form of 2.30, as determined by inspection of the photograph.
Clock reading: 6.28
